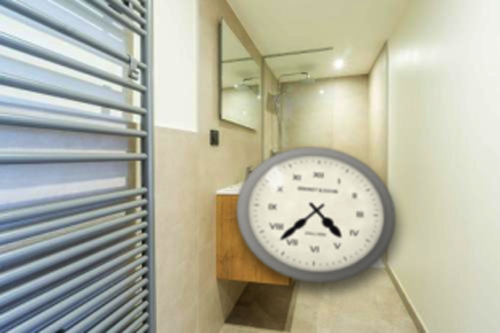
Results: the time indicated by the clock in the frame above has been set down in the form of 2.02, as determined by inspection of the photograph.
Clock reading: 4.37
